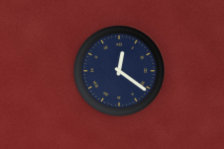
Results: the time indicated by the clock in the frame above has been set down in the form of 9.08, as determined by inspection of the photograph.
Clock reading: 12.21
